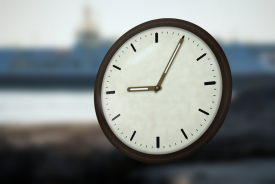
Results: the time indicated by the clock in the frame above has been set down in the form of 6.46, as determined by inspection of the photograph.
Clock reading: 9.05
